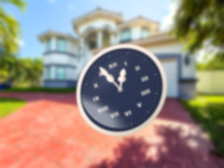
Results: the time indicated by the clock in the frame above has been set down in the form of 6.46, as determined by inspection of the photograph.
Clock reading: 12.56
